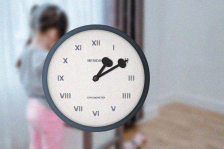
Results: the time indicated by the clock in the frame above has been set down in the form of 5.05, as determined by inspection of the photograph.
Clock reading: 1.10
